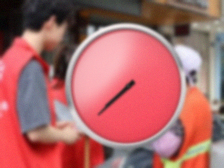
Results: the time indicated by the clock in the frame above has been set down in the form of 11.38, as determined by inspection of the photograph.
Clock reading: 7.38
